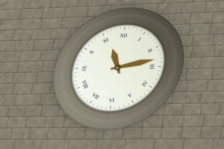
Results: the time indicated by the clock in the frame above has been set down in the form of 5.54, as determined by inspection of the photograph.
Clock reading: 11.13
